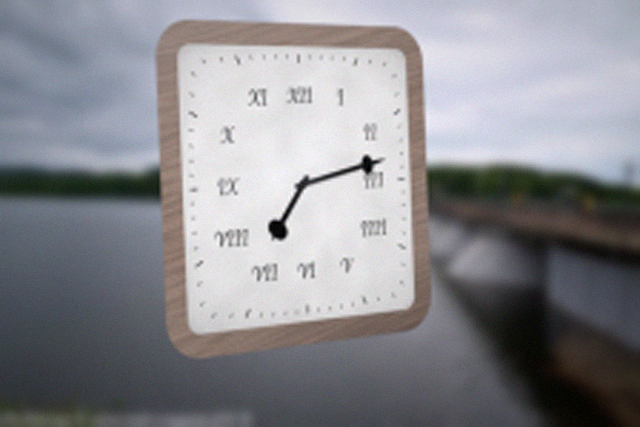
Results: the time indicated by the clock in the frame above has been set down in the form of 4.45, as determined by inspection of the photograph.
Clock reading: 7.13
